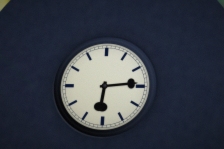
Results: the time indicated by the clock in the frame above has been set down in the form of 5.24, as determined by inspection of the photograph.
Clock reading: 6.14
